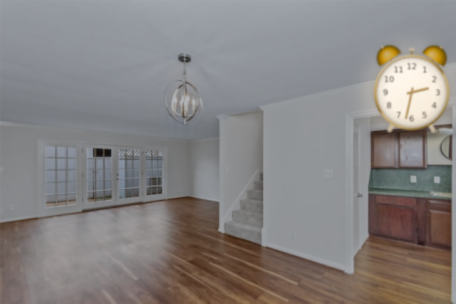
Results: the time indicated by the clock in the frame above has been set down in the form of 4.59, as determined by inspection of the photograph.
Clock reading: 2.32
